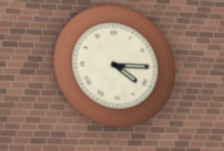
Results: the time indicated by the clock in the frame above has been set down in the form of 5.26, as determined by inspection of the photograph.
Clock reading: 4.15
